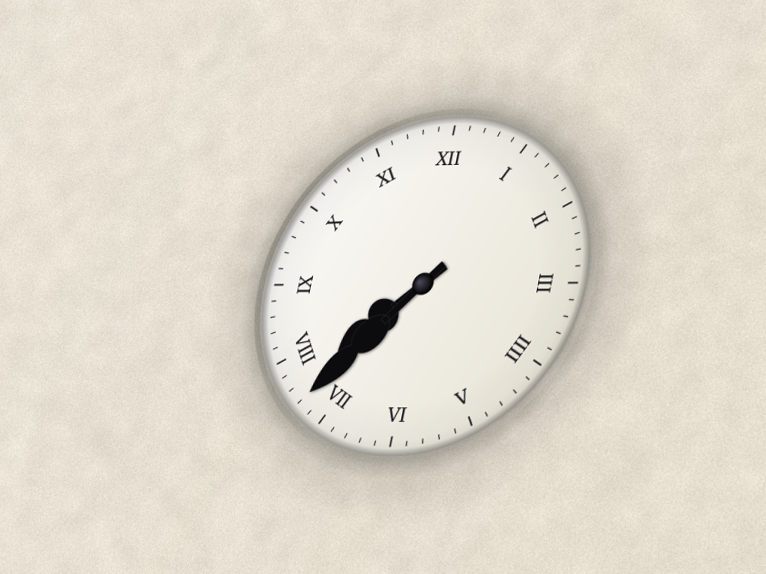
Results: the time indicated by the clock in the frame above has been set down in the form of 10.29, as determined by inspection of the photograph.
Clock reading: 7.37
